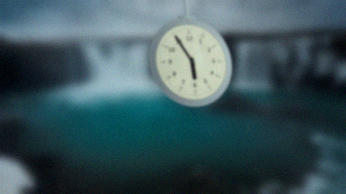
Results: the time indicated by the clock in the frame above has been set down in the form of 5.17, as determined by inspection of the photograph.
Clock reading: 5.55
